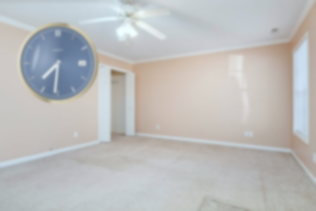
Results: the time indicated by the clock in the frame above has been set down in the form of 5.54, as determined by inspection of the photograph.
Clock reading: 7.31
